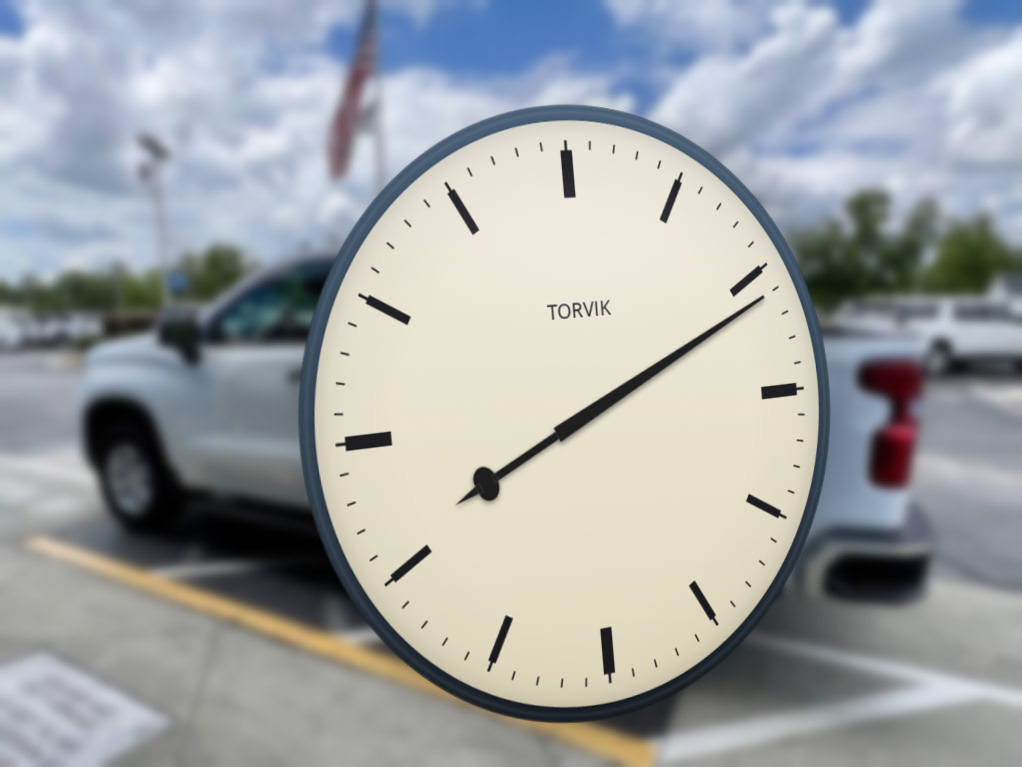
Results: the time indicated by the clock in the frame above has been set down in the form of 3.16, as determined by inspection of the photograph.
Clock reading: 8.11
